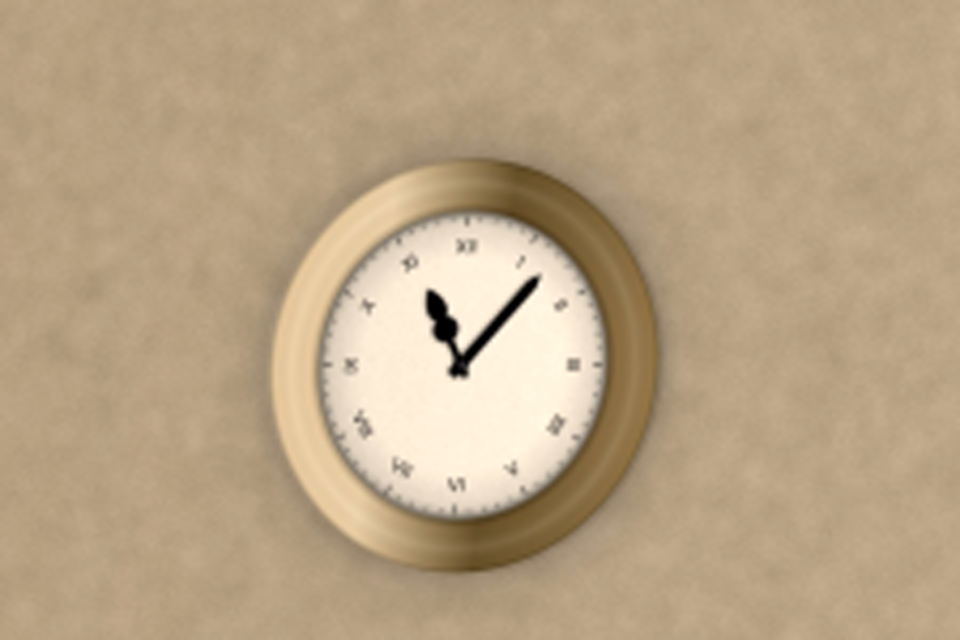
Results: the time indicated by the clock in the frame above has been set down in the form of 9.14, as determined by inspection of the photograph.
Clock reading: 11.07
